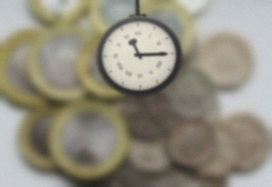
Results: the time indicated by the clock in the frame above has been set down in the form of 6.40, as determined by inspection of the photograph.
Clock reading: 11.15
